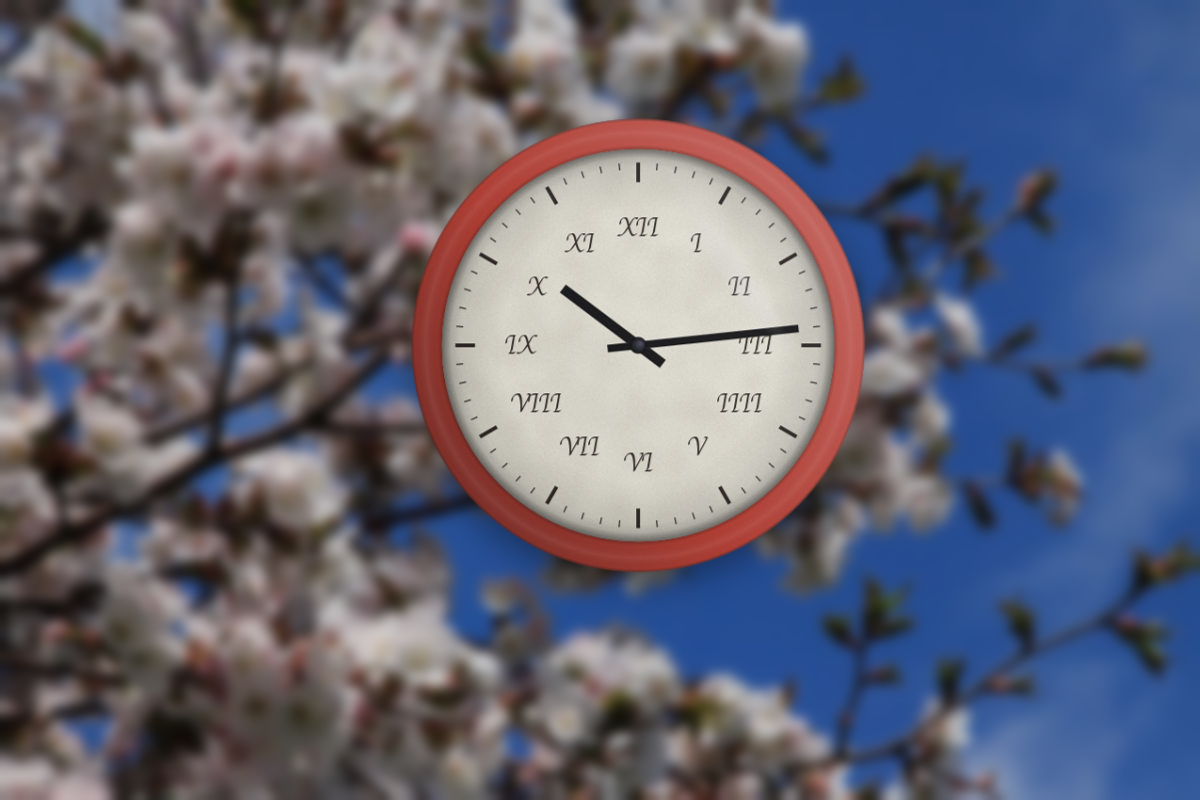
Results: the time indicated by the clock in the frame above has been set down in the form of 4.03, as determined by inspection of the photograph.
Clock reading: 10.14
